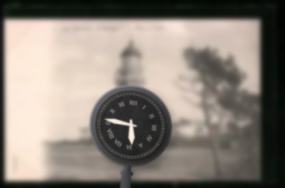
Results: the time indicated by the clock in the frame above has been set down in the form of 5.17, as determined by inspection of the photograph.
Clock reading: 5.46
